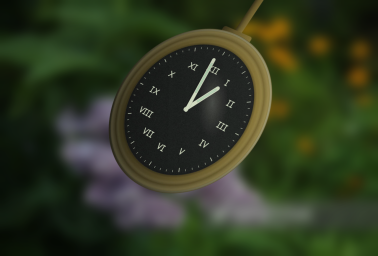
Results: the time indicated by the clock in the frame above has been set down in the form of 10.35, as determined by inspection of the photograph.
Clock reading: 12.59
